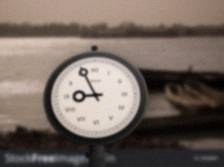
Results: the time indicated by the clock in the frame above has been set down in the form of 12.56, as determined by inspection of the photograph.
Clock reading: 8.56
